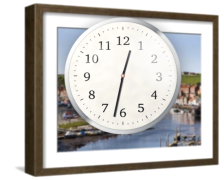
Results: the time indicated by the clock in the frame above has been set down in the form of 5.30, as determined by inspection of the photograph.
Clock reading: 12.32
